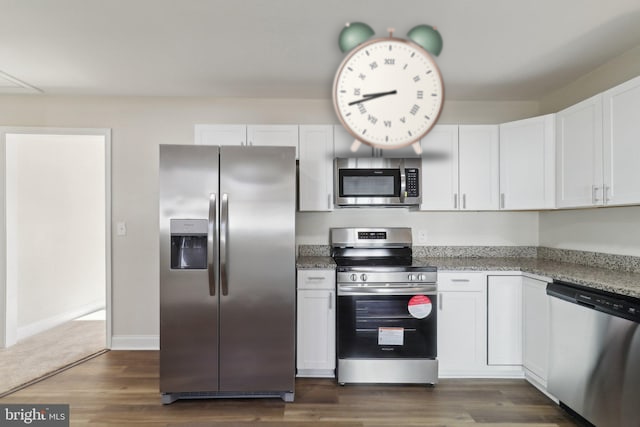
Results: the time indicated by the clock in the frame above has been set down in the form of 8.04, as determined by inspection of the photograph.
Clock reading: 8.42
